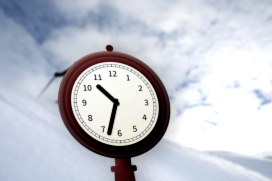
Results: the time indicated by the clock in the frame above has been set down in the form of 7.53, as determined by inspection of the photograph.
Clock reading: 10.33
